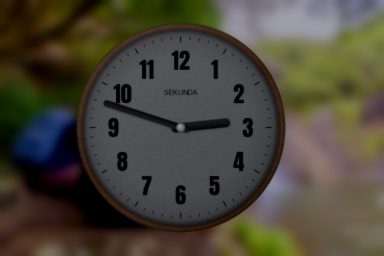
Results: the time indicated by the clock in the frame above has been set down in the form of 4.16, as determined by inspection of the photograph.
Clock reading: 2.48
